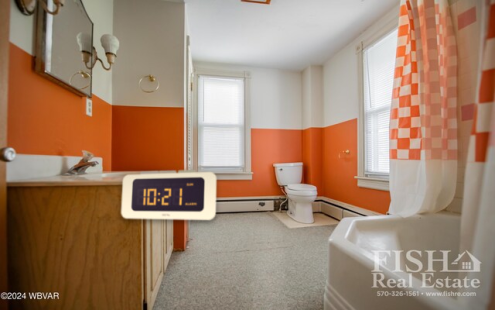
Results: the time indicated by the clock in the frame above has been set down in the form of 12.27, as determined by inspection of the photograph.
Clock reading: 10.21
